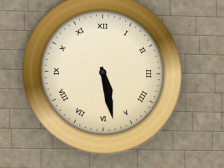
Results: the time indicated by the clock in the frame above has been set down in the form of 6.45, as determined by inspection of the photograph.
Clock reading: 5.28
